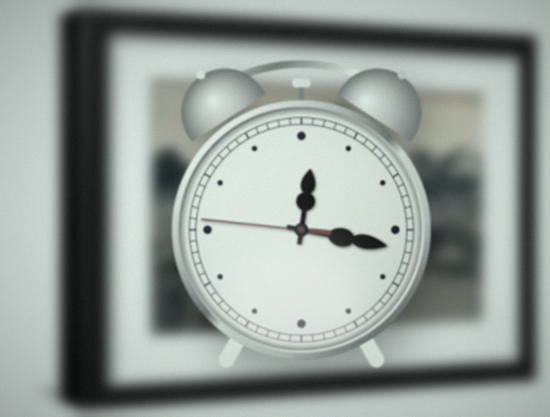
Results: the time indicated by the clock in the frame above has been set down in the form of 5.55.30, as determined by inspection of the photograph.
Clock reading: 12.16.46
